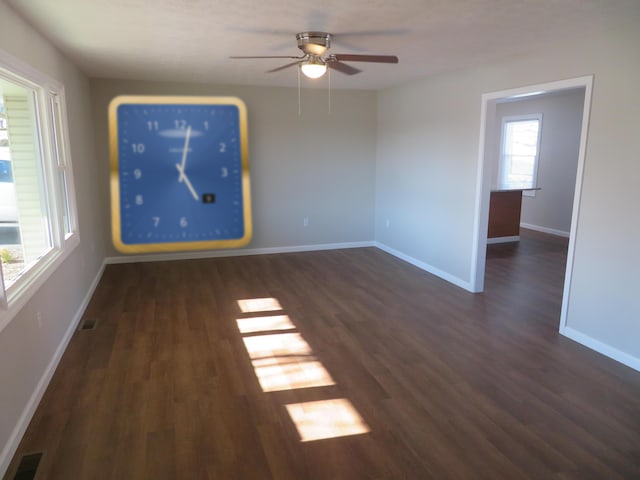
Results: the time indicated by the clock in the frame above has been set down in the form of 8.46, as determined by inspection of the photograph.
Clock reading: 5.02
